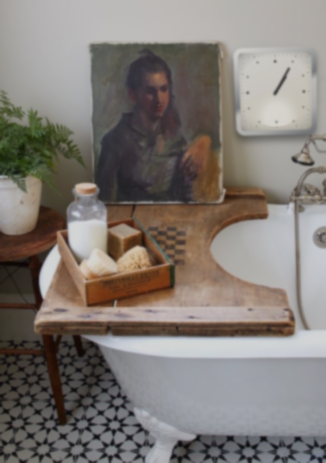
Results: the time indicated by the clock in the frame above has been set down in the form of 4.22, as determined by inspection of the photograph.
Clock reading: 1.05
